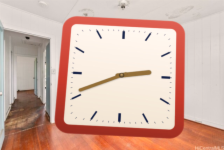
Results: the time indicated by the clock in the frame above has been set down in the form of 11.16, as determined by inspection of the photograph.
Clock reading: 2.41
